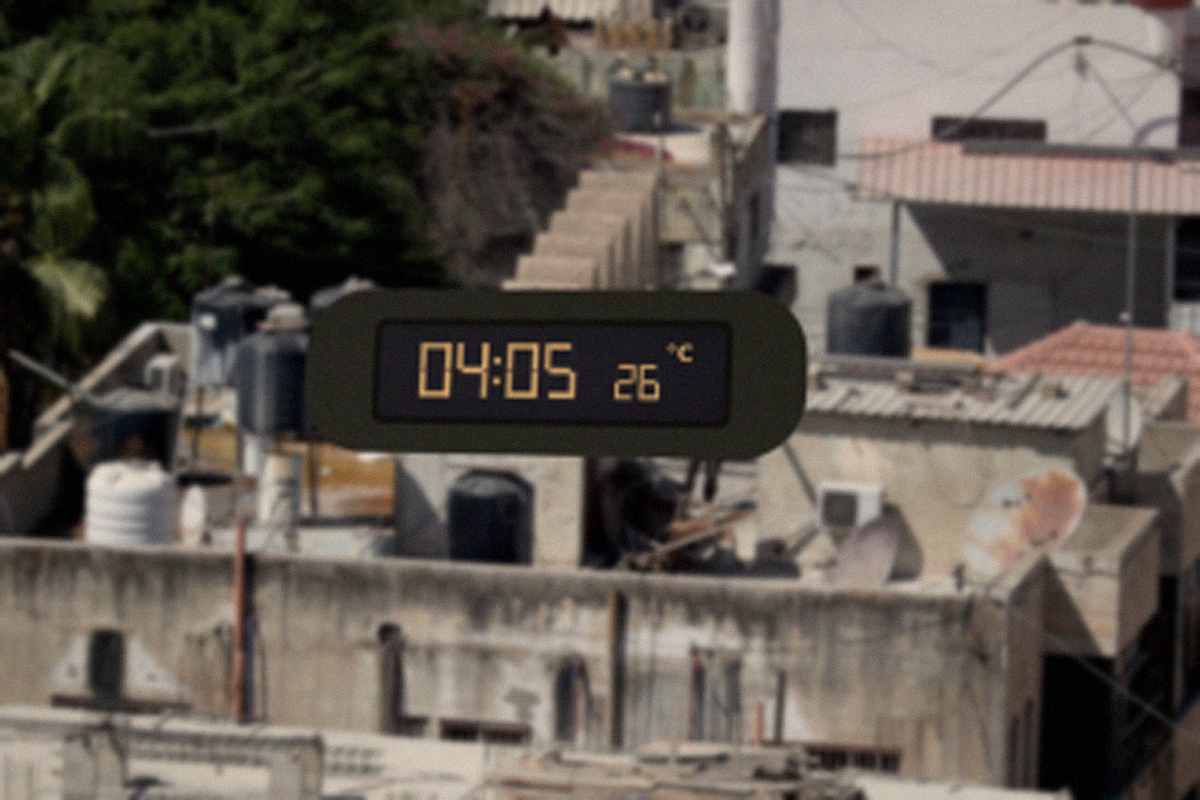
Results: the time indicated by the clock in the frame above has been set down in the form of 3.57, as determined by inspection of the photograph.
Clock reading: 4.05
